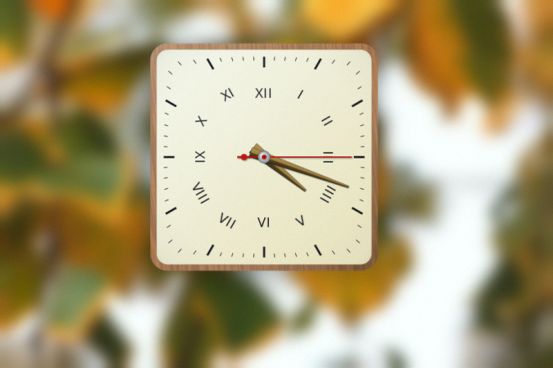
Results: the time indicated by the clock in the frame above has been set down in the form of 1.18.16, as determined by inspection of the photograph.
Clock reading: 4.18.15
